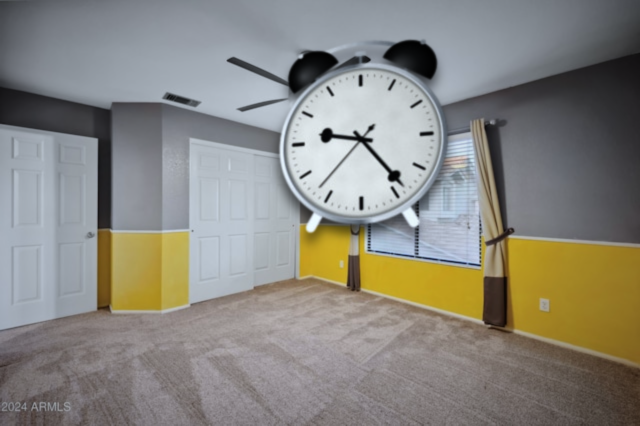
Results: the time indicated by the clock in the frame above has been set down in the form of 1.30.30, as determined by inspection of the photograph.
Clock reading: 9.23.37
